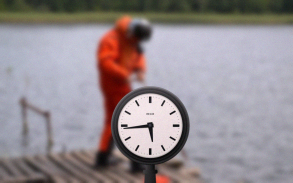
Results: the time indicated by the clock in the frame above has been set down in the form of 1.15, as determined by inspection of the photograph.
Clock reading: 5.44
